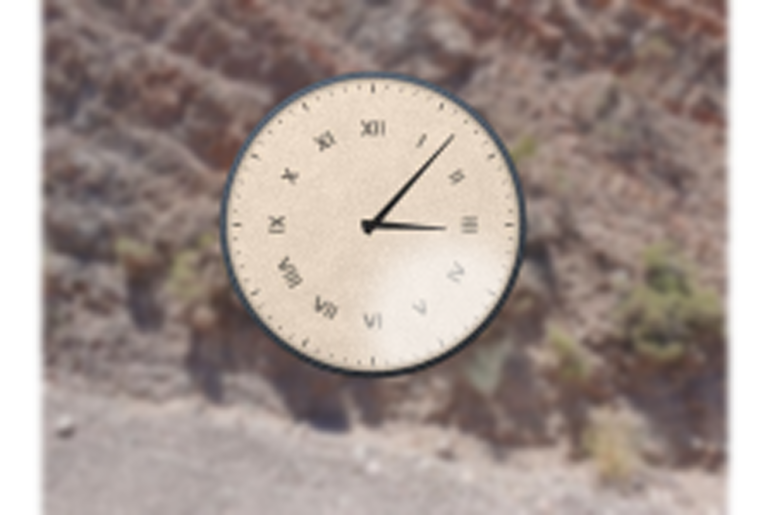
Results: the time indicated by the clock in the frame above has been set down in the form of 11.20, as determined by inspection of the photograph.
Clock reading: 3.07
